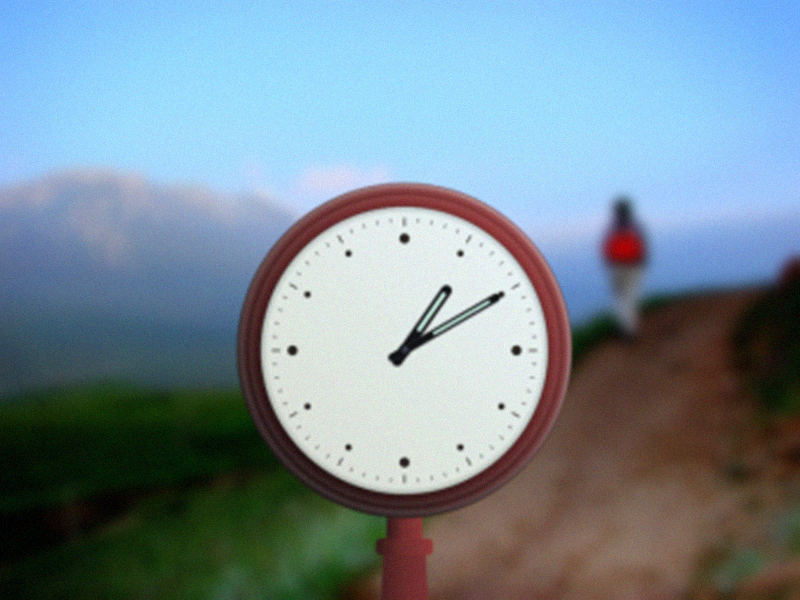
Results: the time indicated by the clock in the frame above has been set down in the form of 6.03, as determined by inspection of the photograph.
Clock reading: 1.10
